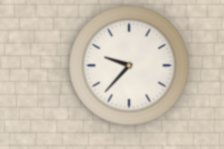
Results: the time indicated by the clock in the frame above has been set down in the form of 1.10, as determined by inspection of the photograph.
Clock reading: 9.37
